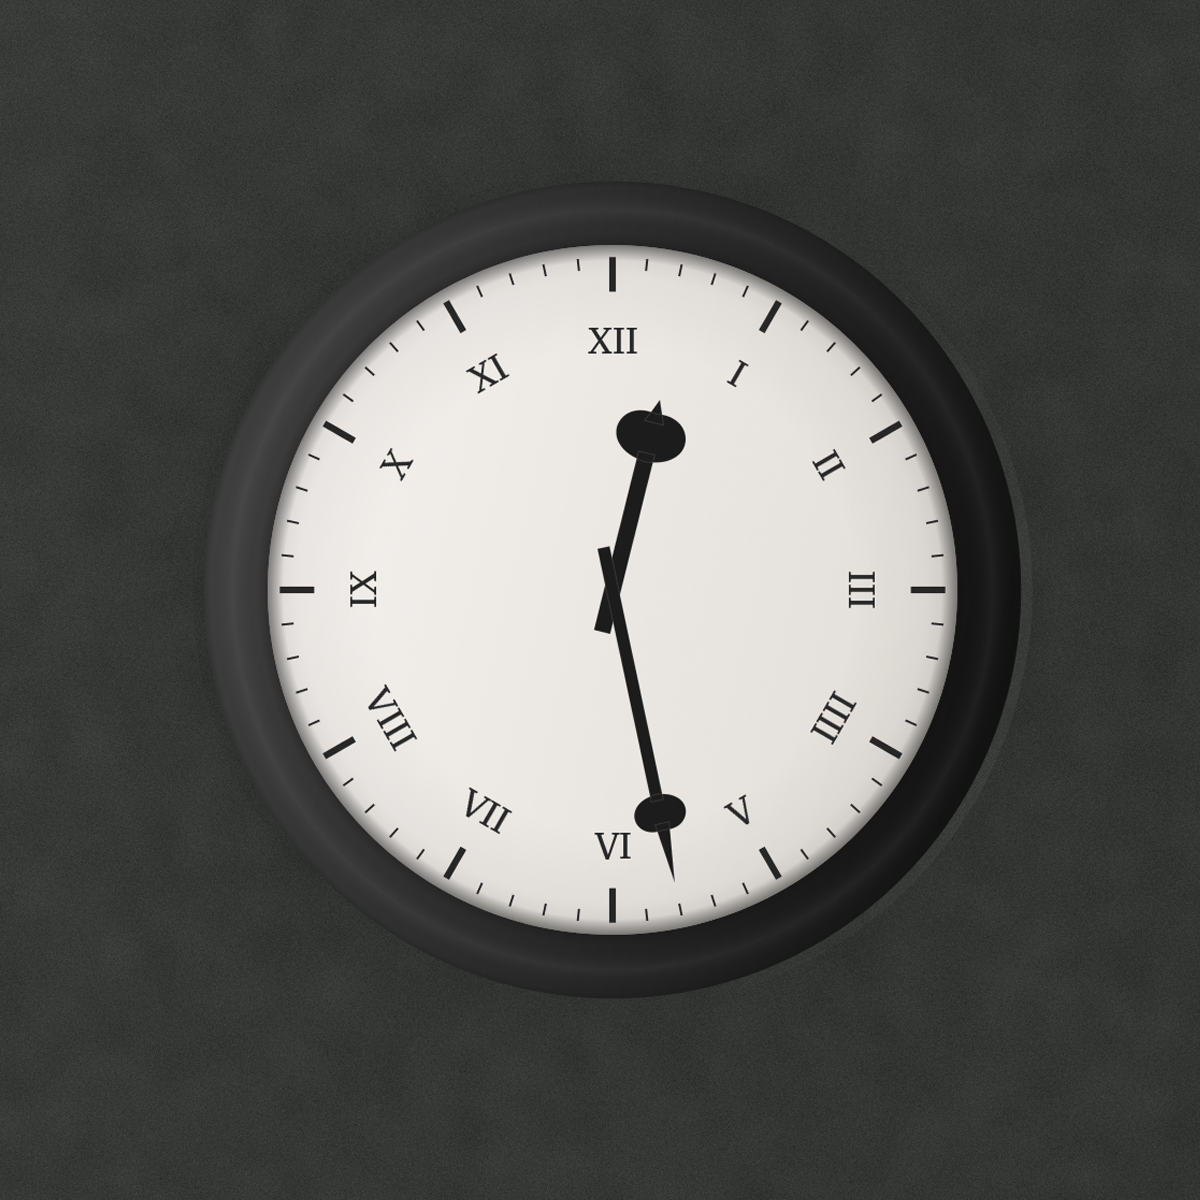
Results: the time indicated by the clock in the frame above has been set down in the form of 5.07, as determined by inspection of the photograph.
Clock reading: 12.28
